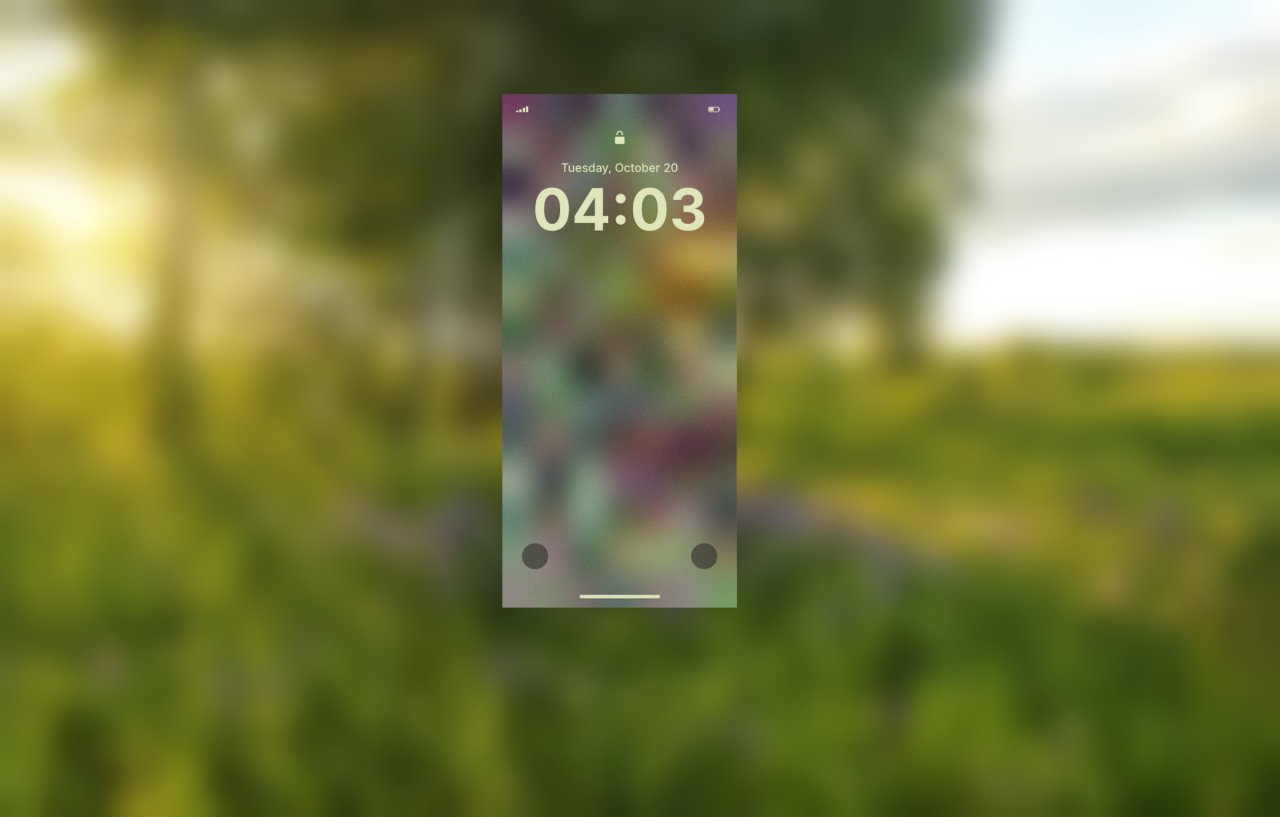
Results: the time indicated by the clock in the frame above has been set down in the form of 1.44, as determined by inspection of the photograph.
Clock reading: 4.03
